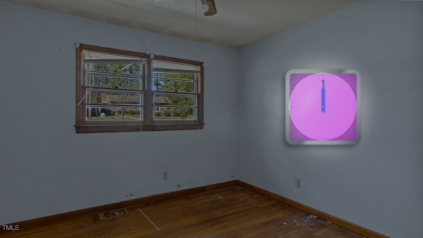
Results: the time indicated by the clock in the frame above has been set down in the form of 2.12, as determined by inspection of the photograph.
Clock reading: 12.00
